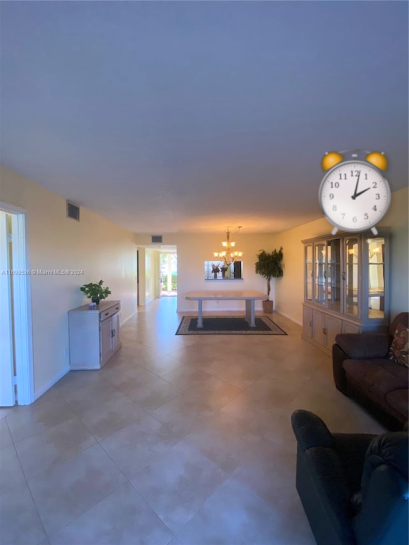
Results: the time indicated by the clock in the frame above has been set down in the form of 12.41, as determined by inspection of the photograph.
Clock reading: 2.02
